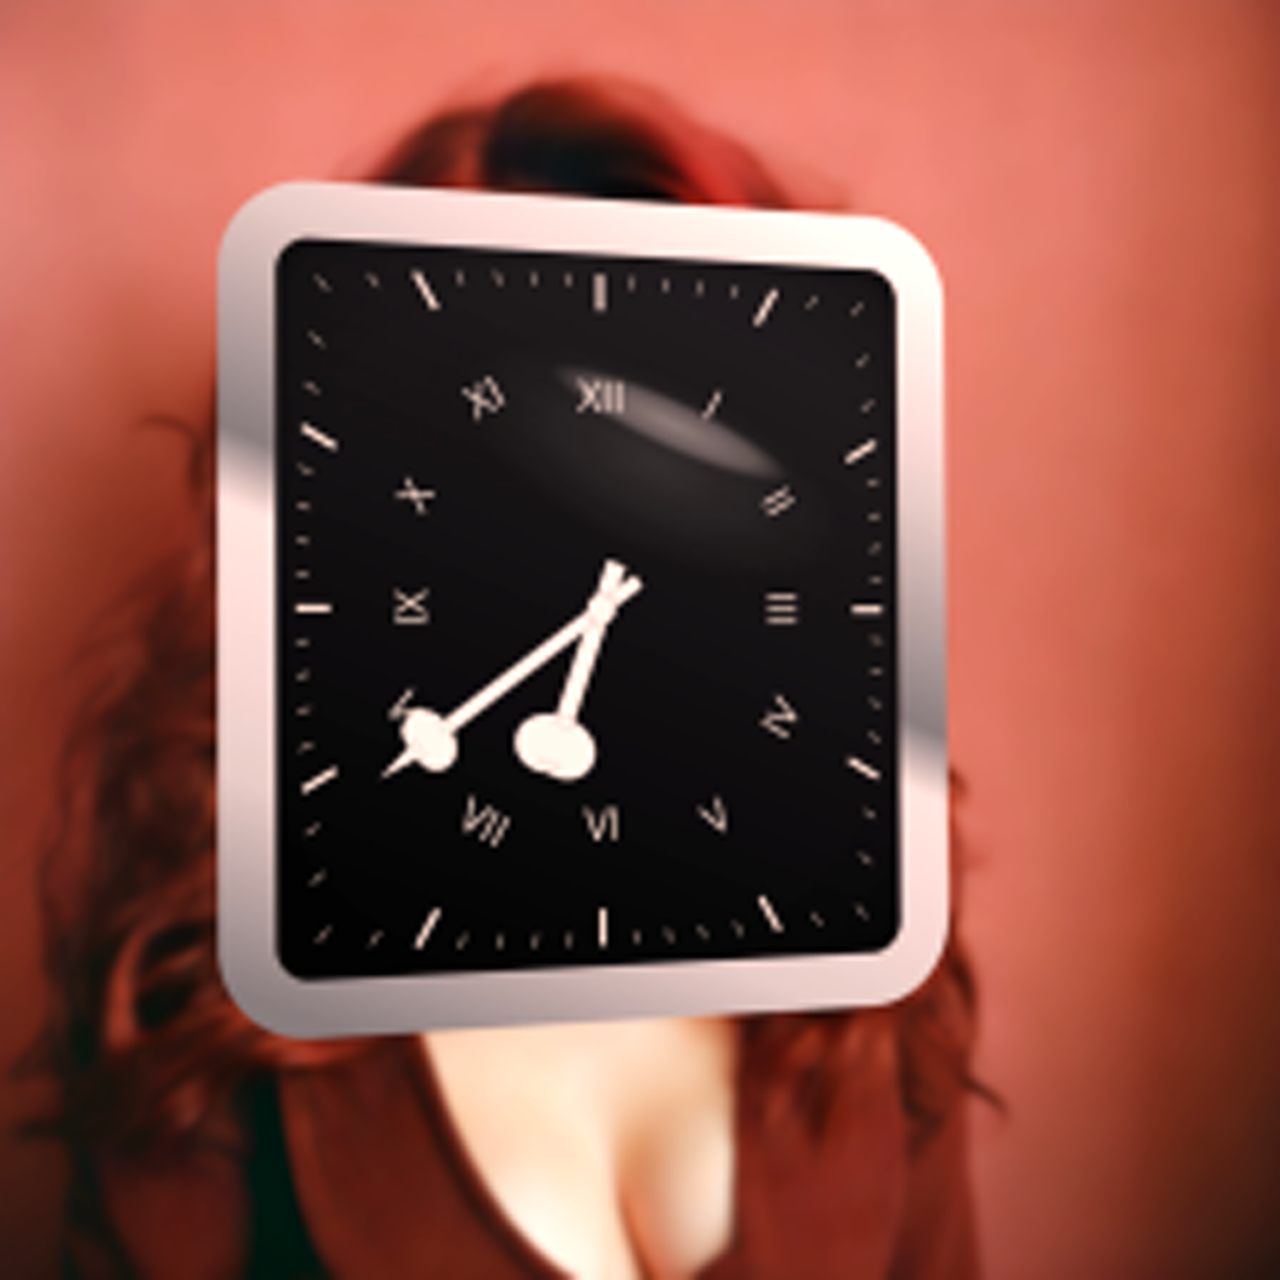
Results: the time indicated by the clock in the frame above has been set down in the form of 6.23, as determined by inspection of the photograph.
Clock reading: 6.39
